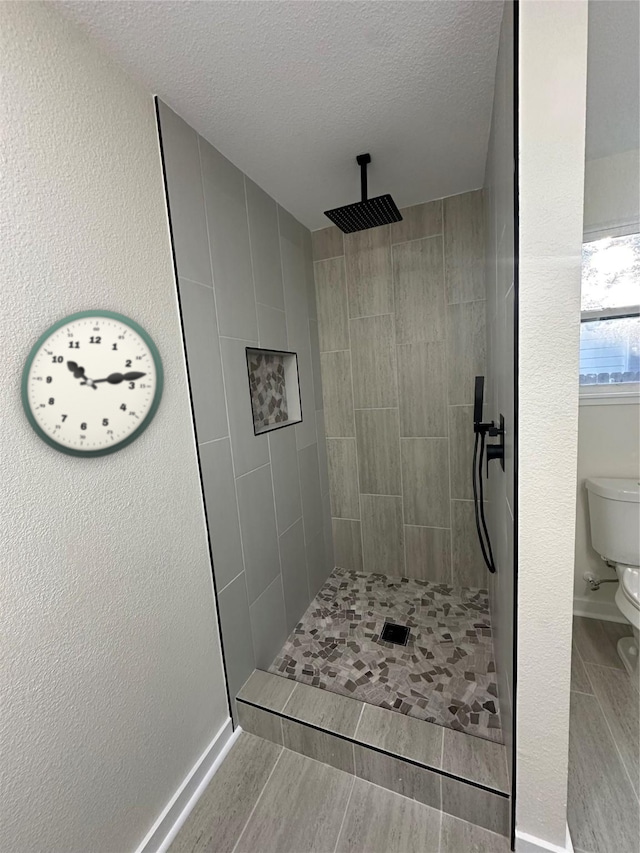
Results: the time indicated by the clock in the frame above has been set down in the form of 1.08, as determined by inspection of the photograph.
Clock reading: 10.13
